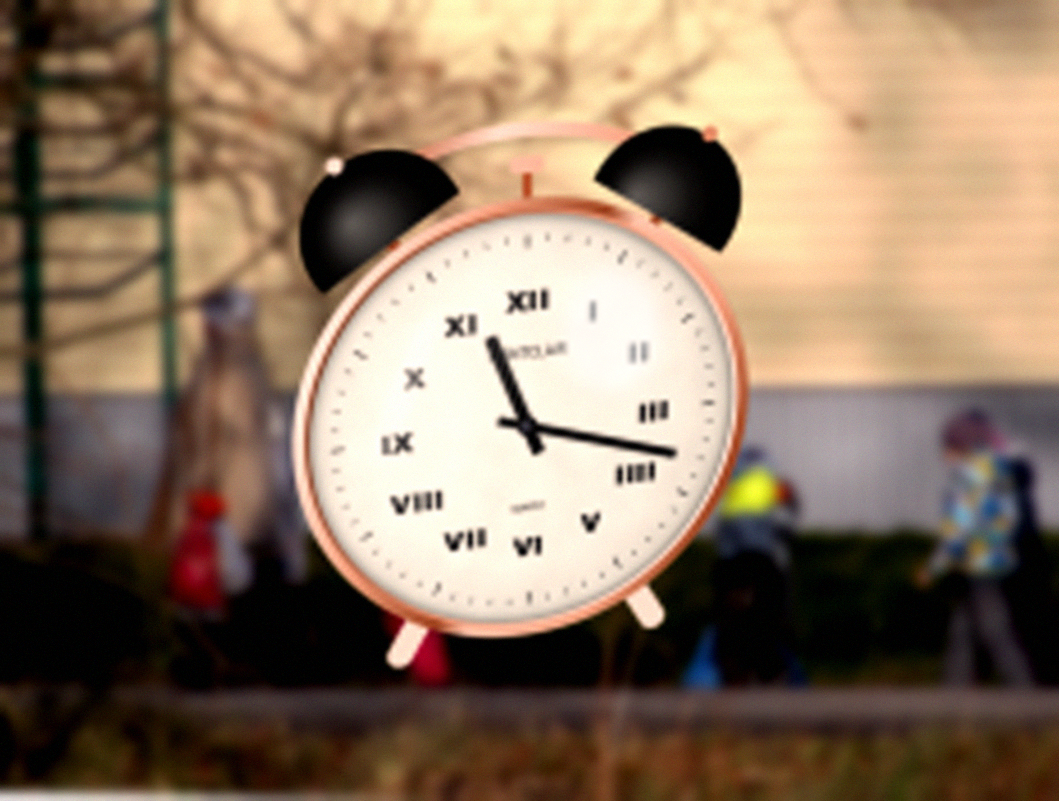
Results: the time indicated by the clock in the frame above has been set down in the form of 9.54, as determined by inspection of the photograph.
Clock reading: 11.18
